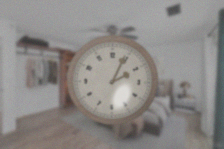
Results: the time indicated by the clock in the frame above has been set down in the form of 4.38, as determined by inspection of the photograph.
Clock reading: 2.04
